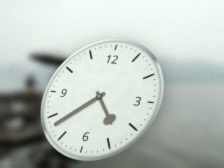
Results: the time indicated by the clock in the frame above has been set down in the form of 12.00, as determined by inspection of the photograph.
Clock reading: 4.38
